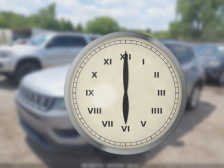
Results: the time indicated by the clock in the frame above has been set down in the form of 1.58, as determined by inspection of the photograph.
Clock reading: 6.00
